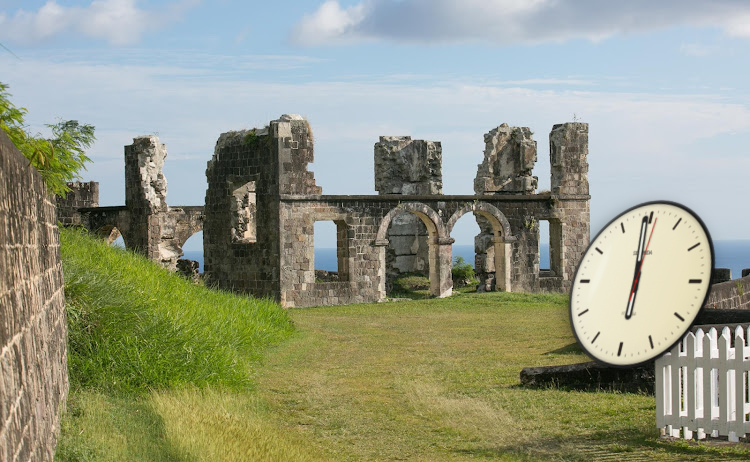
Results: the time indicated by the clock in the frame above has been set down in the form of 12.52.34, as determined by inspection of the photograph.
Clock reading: 5.59.01
